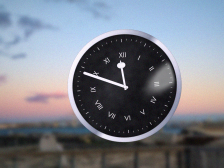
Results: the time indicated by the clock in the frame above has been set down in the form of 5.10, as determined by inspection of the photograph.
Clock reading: 11.49
